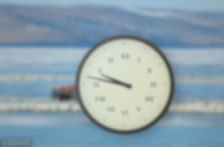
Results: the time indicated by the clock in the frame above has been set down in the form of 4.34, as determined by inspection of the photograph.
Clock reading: 9.47
